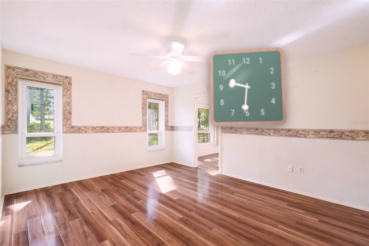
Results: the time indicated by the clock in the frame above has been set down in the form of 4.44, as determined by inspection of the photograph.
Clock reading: 9.31
